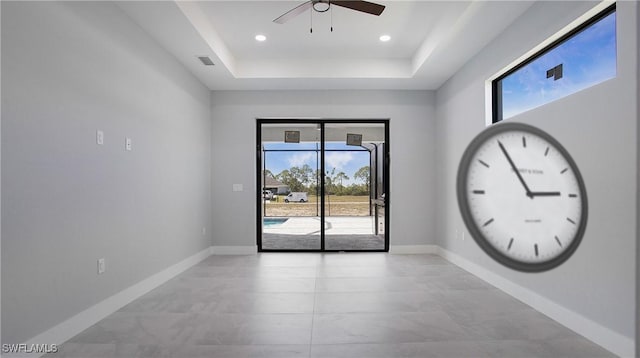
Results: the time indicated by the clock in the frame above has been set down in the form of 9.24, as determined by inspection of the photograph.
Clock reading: 2.55
